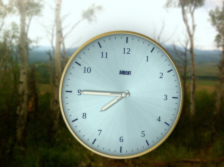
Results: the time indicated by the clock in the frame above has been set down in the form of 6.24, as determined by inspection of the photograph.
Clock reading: 7.45
